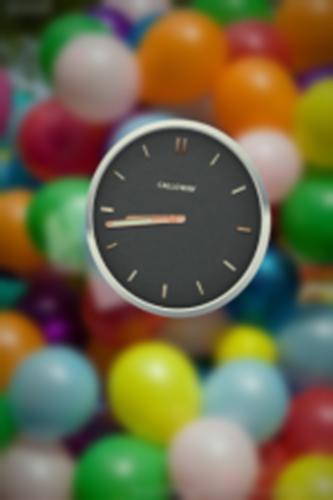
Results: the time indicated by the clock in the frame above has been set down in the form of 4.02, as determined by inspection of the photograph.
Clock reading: 8.43
